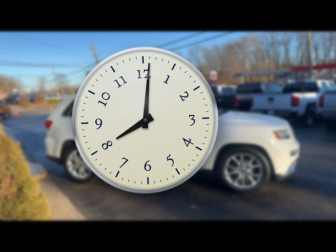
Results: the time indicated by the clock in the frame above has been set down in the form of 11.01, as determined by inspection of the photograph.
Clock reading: 8.01
